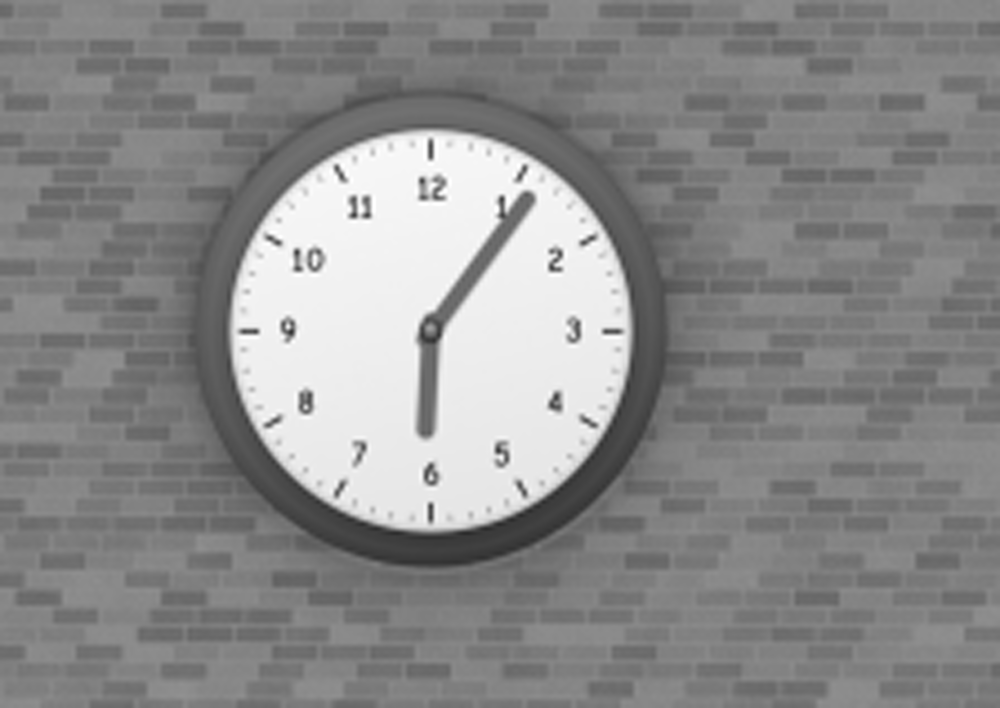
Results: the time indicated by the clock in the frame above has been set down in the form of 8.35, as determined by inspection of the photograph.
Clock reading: 6.06
